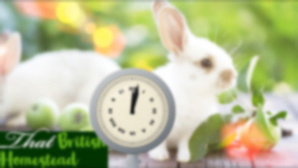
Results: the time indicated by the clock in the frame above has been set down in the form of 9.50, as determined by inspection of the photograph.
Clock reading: 12.02
